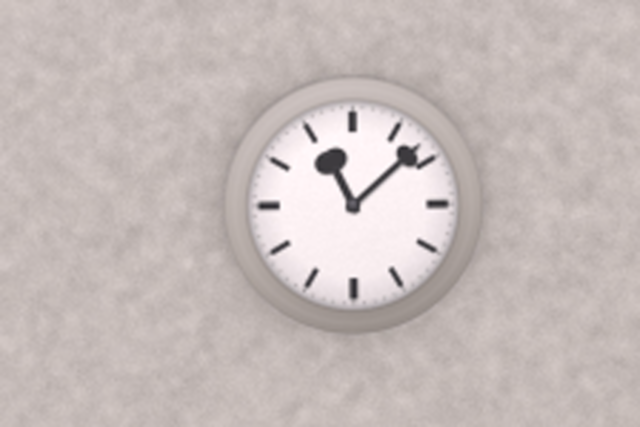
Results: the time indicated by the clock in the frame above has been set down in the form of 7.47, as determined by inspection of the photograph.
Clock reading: 11.08
